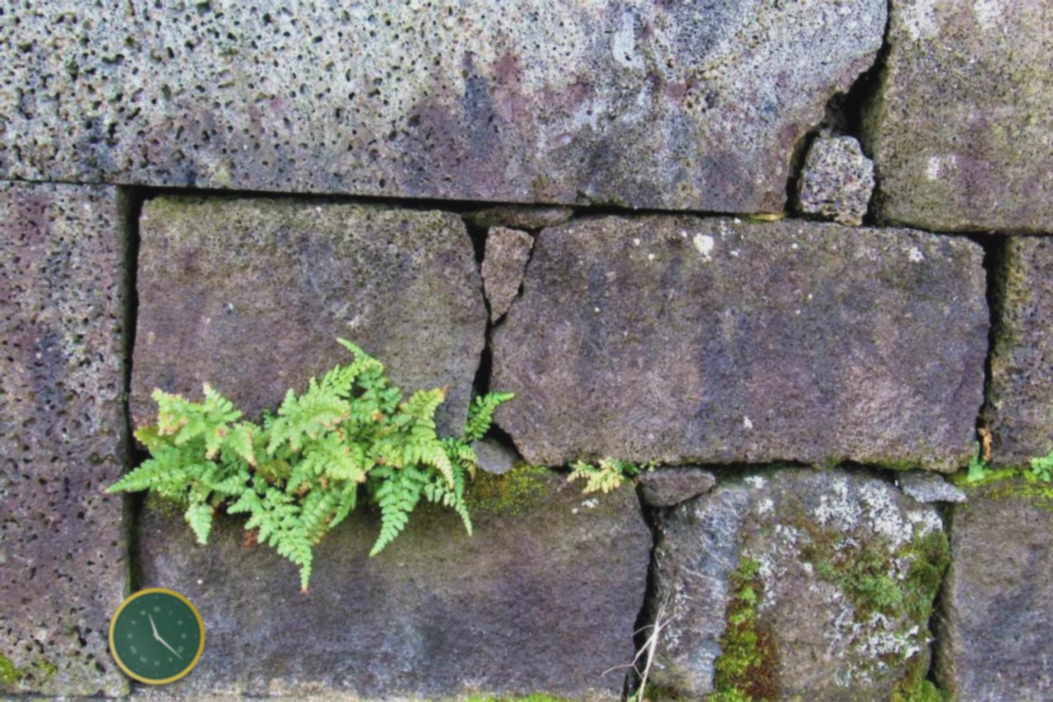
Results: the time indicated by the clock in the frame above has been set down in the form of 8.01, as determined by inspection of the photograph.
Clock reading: 11.22
